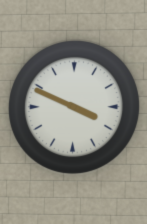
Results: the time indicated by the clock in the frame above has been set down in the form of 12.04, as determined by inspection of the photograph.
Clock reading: 3.49
